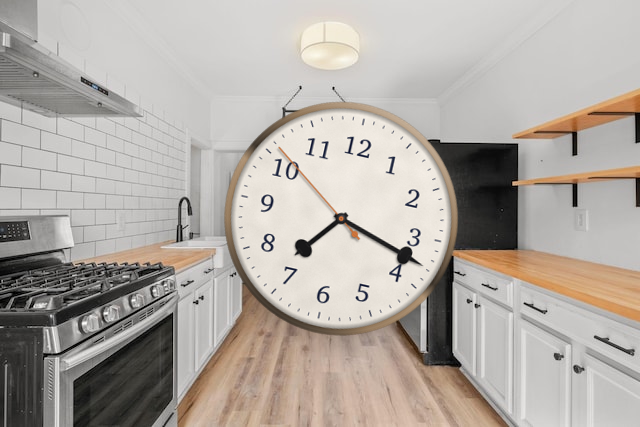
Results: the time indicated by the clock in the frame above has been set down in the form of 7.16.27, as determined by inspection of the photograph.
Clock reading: 7.17.51
